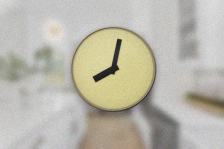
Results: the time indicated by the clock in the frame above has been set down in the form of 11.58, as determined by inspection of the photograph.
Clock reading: 8.02
